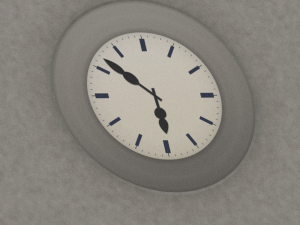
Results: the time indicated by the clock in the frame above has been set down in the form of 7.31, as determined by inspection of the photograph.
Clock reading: 5.52
